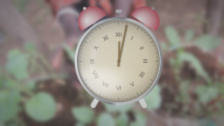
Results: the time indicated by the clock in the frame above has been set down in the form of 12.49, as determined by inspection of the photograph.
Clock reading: 12.02
